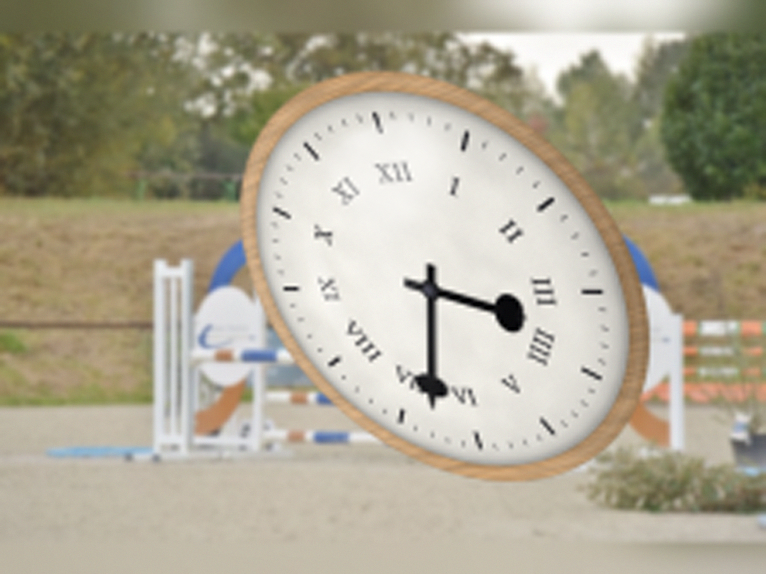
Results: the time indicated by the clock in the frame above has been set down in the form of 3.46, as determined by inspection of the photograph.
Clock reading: 3.33
